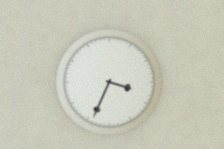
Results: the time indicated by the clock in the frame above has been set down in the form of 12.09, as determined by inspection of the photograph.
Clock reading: 3.34
